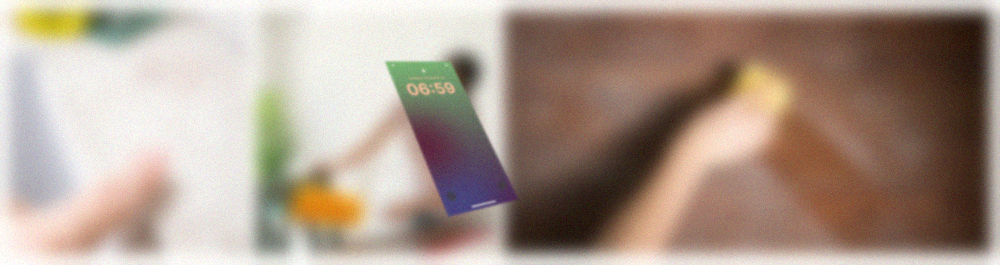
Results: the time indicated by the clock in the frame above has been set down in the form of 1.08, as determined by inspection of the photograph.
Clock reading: 6.59
